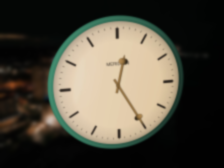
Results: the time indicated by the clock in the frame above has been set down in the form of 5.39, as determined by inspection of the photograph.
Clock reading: 12.25
